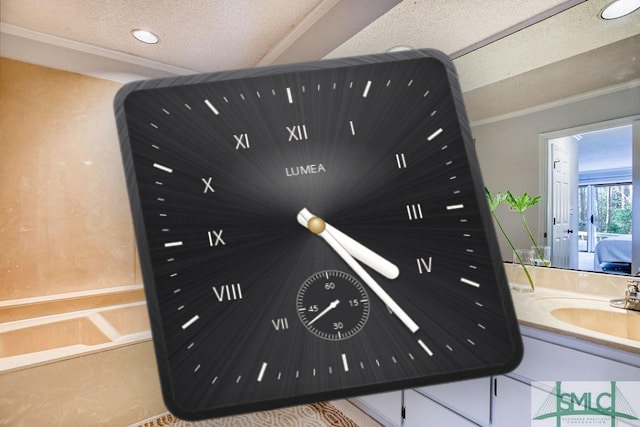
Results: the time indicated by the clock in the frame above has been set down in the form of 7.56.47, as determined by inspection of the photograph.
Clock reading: 4.24.40
